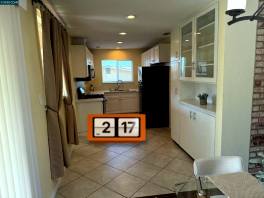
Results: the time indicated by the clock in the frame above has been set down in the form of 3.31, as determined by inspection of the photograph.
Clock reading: 2.17
